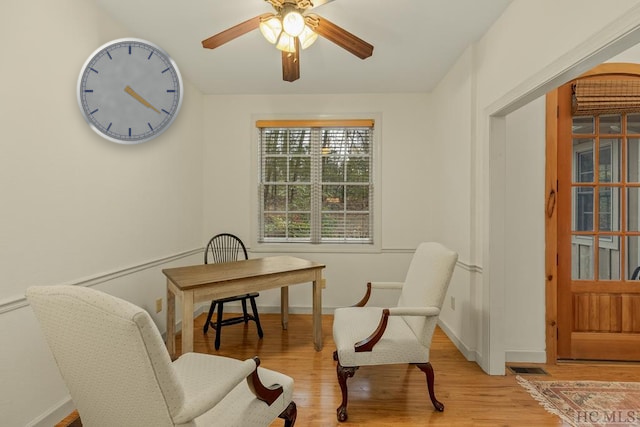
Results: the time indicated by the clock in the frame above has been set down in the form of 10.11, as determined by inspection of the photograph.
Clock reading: 4.21
